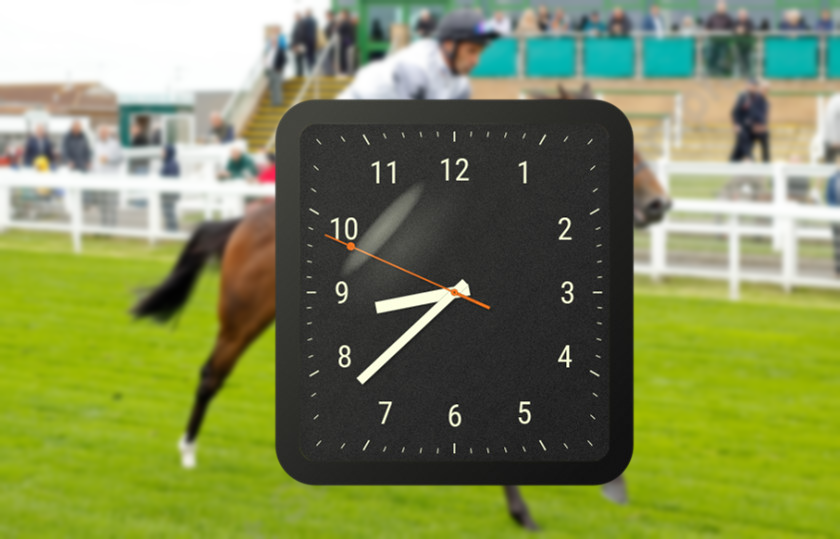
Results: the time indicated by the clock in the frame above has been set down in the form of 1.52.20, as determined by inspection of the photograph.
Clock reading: 8.37.49
